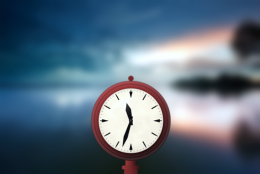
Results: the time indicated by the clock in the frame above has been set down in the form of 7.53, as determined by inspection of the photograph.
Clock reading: 11.33
